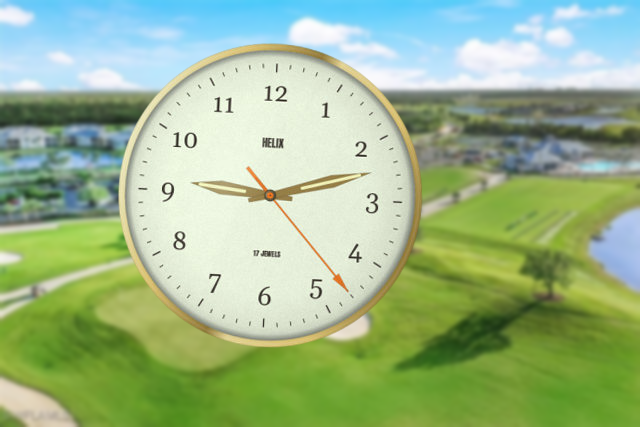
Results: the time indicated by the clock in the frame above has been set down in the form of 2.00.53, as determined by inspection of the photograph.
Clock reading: 9.12.23
